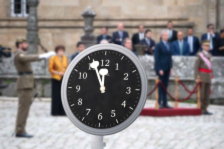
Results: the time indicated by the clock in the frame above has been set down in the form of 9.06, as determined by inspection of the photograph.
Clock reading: 11.56
